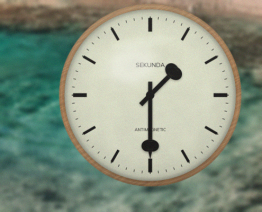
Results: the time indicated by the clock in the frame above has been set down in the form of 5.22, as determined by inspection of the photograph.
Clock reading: 1.30
